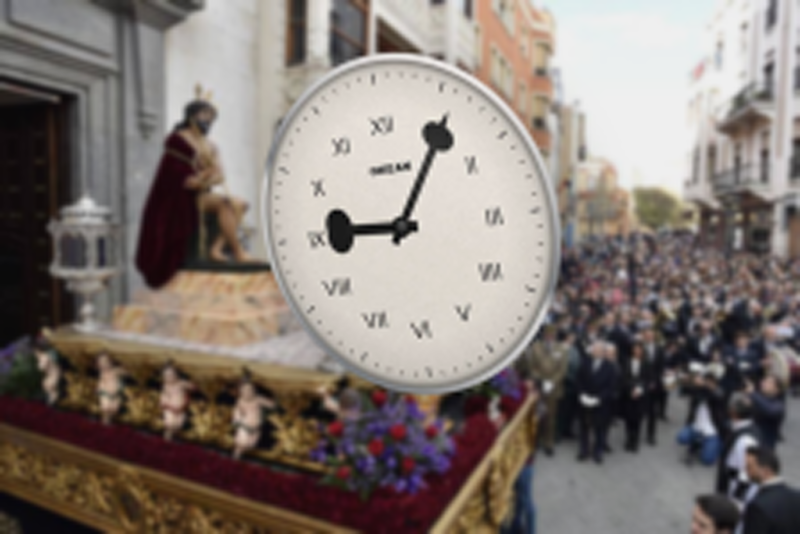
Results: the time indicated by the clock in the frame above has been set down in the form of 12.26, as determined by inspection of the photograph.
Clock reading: 9.06
